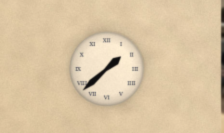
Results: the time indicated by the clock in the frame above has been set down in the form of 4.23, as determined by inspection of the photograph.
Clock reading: 1.38
